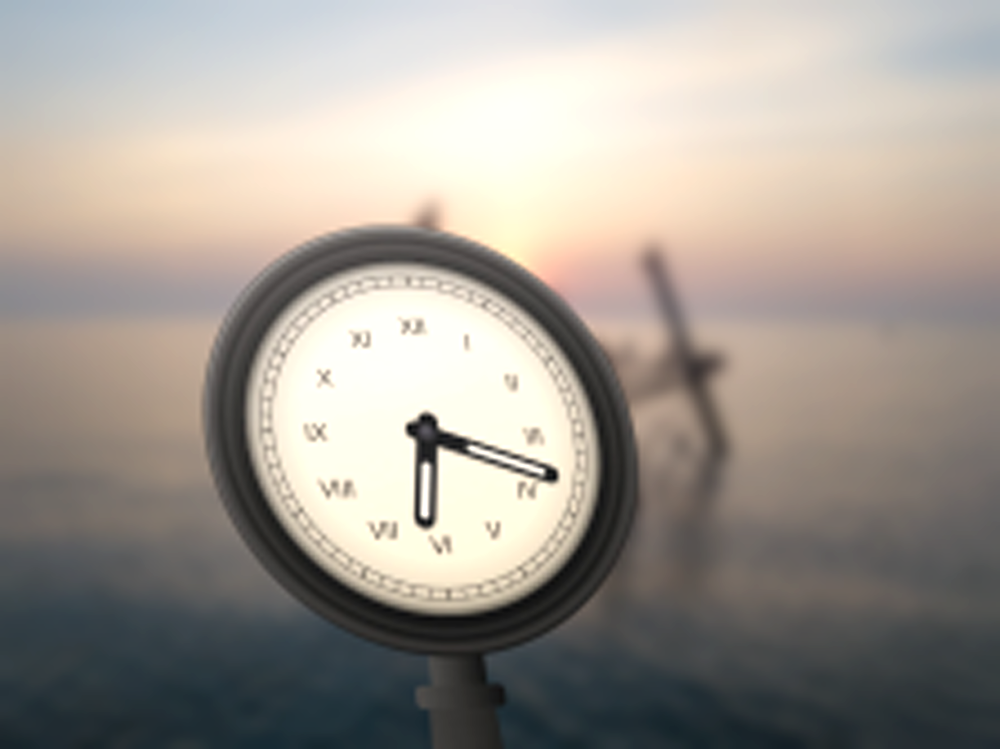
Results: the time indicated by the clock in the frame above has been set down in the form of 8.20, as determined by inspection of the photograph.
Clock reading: 6.18
